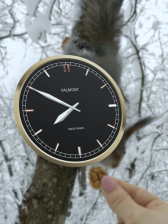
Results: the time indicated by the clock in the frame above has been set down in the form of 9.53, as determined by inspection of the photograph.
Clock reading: 7.50
